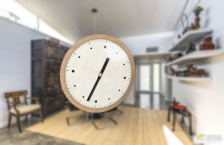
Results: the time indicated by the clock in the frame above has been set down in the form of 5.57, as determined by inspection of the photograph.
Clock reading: 12.33
